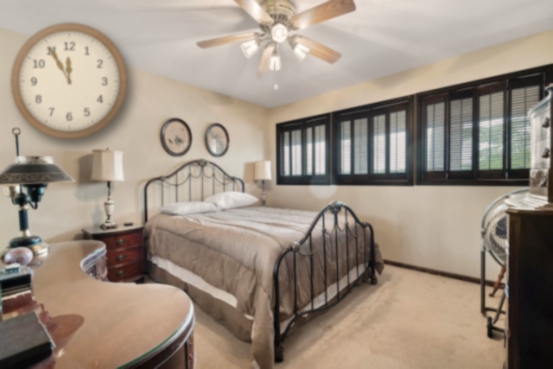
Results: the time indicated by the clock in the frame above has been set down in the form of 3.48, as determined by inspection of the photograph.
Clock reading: 11.55
